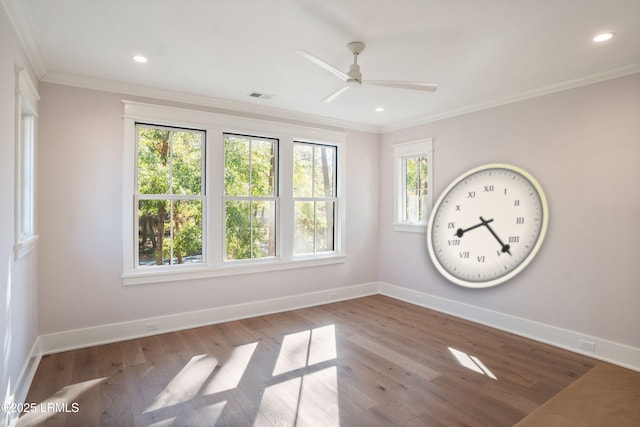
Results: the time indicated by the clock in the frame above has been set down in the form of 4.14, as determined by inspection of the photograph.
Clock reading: 8.23
